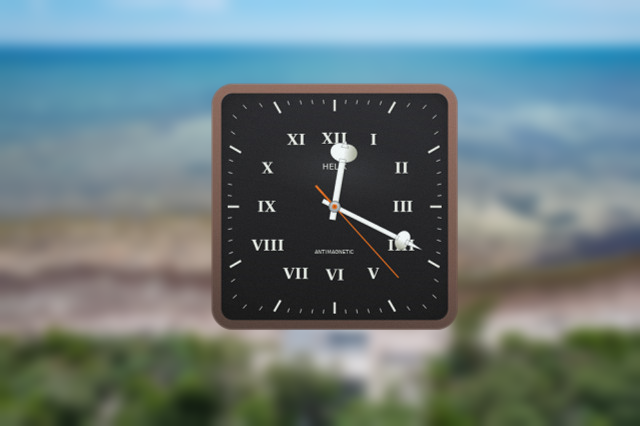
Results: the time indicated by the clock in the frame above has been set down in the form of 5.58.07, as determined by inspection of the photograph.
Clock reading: 12.19.23
